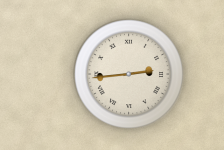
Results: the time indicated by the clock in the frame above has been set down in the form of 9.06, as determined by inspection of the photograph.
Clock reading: 2.44
